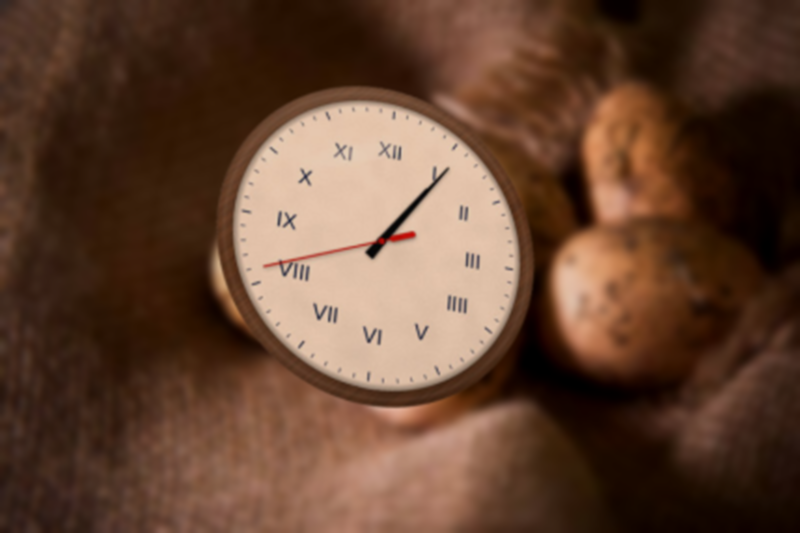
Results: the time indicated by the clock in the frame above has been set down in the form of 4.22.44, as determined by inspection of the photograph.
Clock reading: 1.05.41
